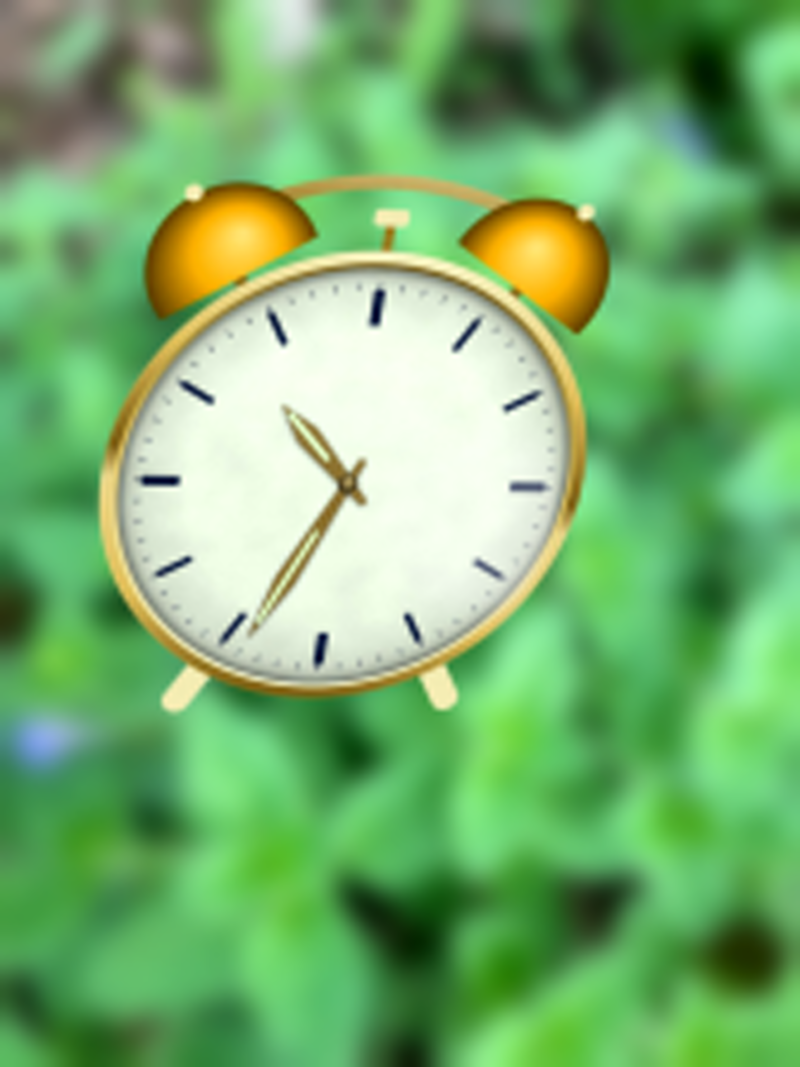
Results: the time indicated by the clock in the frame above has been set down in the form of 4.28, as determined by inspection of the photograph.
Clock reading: 10.34
